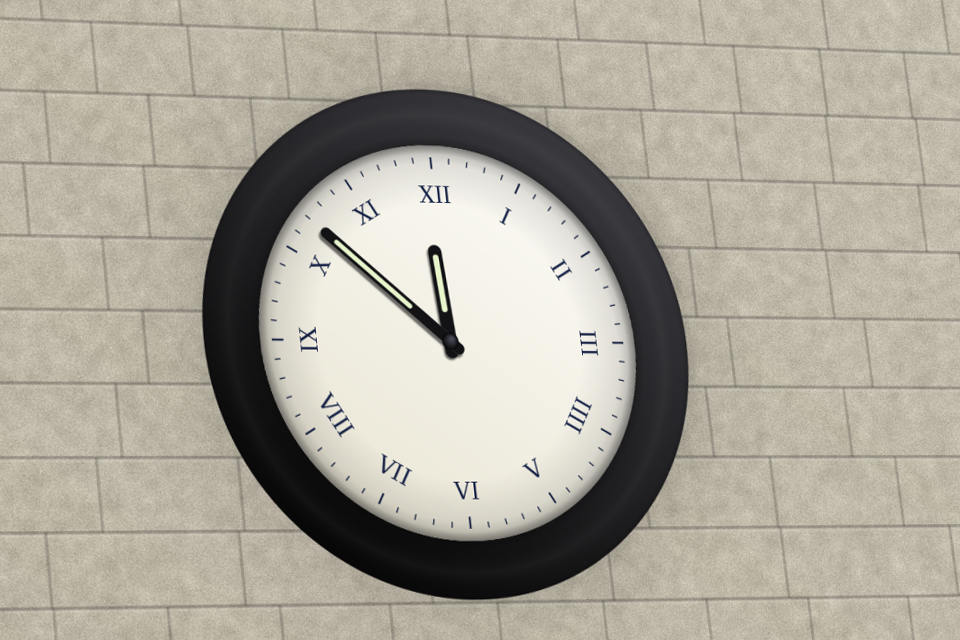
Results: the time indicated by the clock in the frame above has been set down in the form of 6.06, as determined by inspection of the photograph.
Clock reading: 11.52
